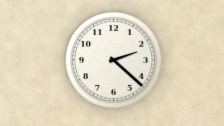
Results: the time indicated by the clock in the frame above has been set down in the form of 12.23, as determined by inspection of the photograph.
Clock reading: 2.22
